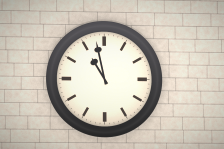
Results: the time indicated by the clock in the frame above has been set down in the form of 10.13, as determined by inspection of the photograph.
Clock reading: 10.58
